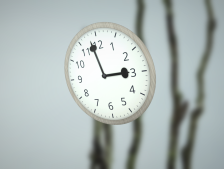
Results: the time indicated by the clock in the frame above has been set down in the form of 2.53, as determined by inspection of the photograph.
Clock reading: 2.58
